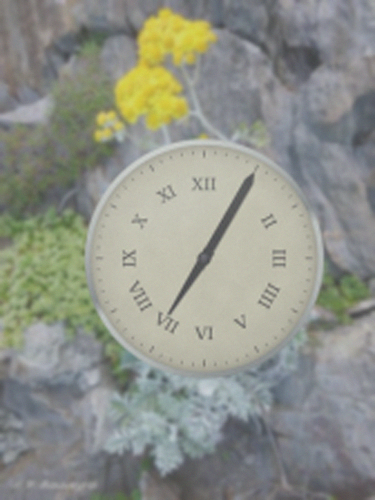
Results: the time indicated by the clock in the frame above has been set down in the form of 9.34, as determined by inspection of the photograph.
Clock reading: 7.05
